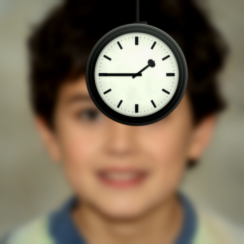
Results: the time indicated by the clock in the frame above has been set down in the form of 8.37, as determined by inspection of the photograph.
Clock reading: 1.45
